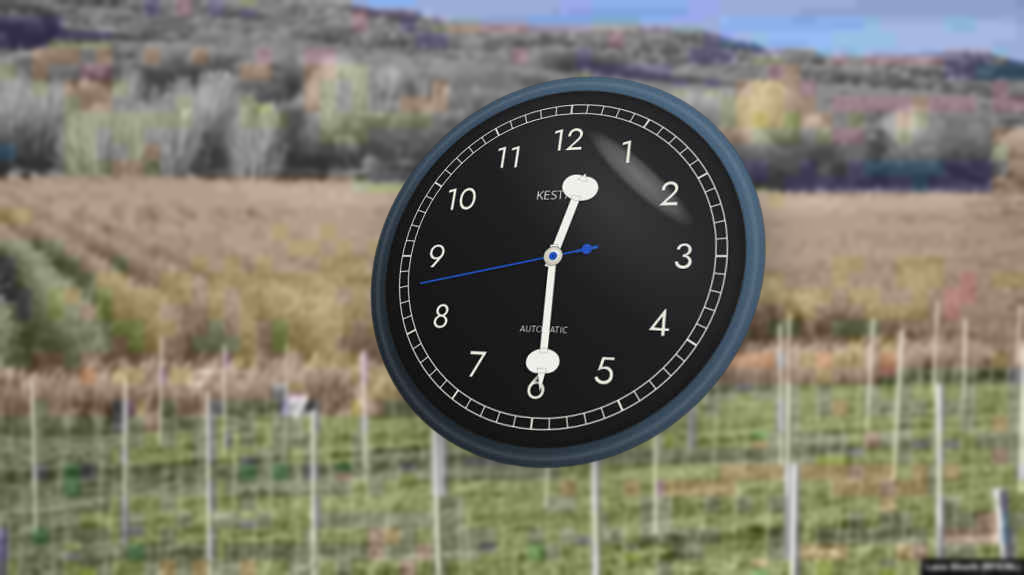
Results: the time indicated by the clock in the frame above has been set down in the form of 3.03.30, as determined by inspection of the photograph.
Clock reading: 12.29.43
